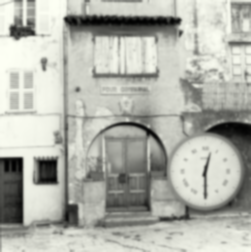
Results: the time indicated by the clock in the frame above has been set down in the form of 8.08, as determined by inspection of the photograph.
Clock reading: 12.30
